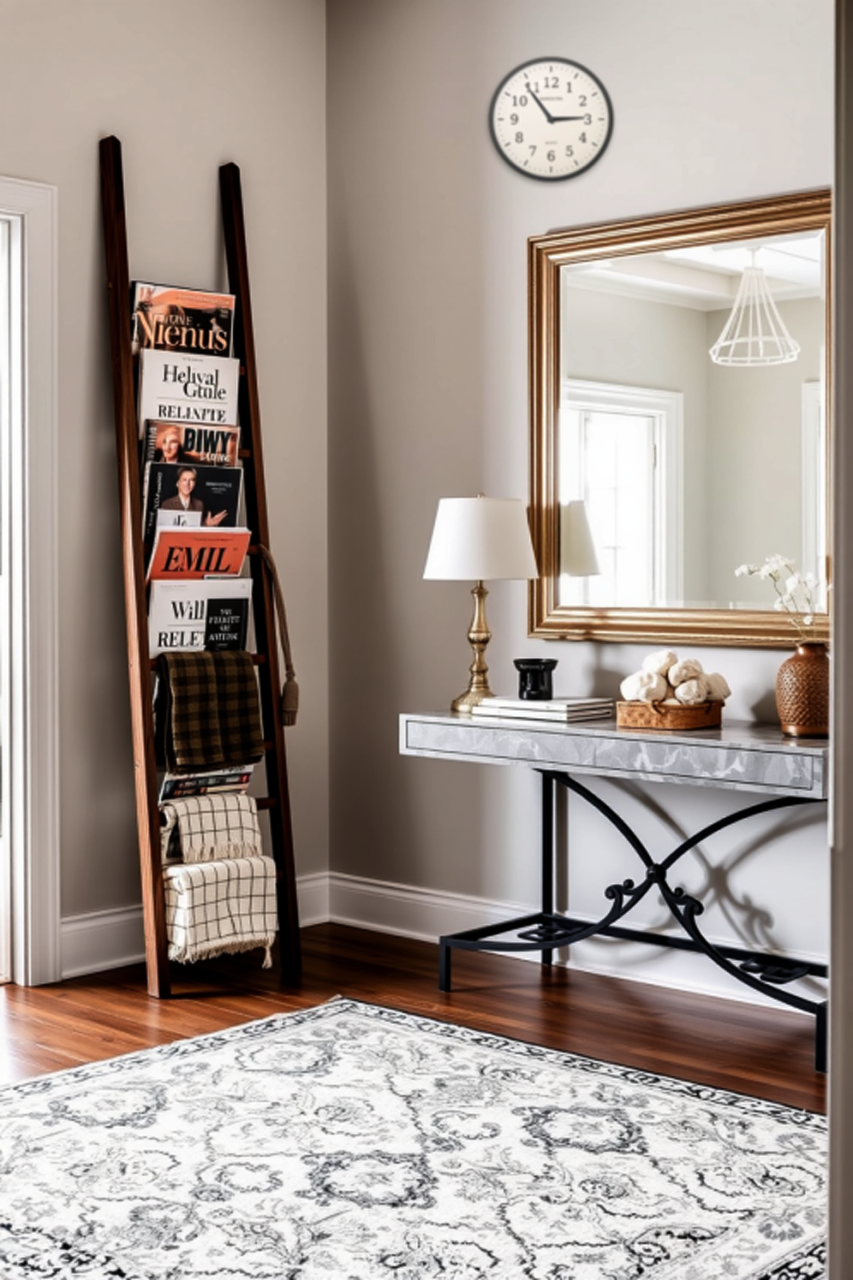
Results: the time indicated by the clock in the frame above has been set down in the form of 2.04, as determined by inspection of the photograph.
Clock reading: 2.54
